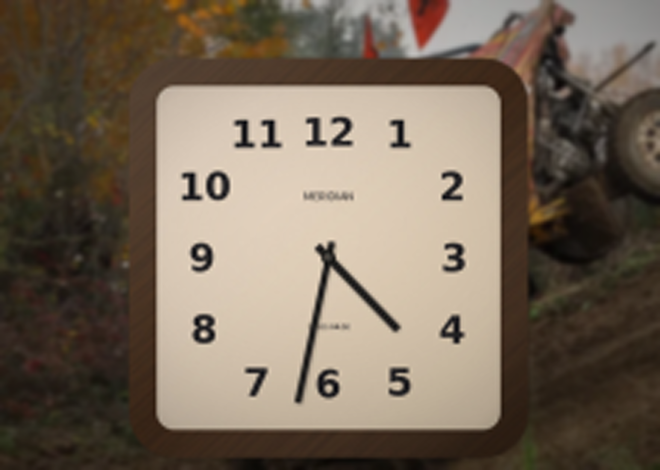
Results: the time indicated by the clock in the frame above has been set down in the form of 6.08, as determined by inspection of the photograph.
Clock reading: 4.32
